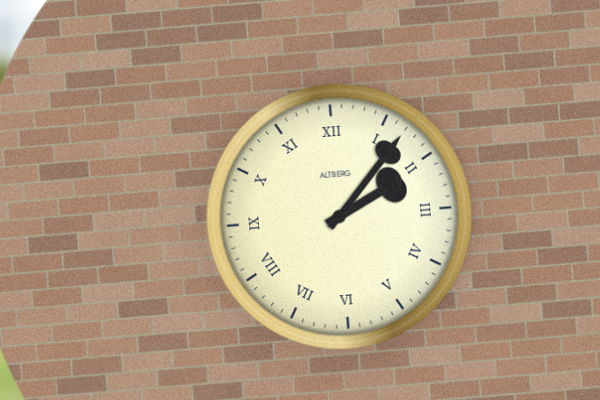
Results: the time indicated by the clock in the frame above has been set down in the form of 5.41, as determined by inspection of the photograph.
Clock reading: 2.07
